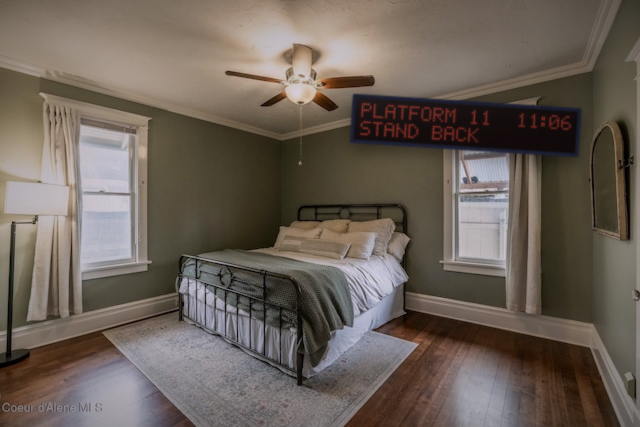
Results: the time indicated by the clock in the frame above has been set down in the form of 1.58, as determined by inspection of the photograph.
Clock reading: 11.06
